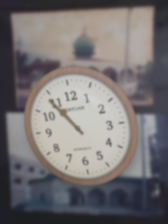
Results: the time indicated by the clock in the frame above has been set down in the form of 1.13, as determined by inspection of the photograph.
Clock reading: 10.54
